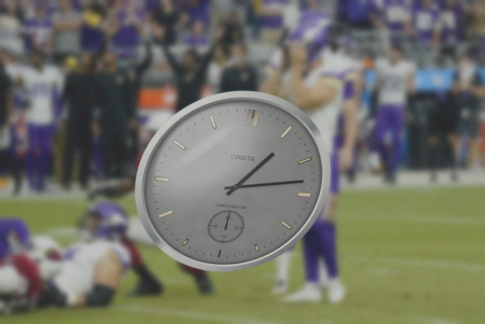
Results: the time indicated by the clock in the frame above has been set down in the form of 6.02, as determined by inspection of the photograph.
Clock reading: 1.13
